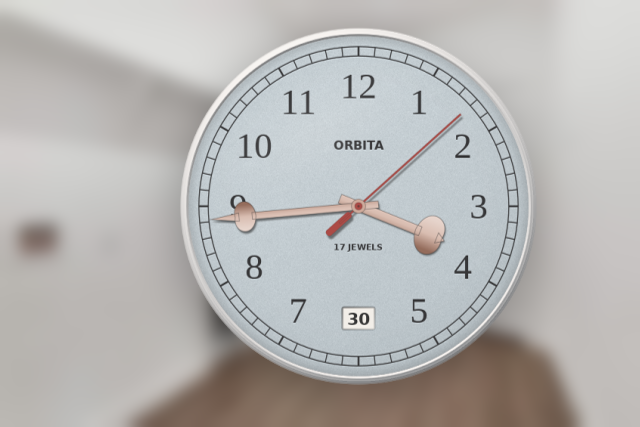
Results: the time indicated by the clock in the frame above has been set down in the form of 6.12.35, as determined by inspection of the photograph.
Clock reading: 3.44.08
